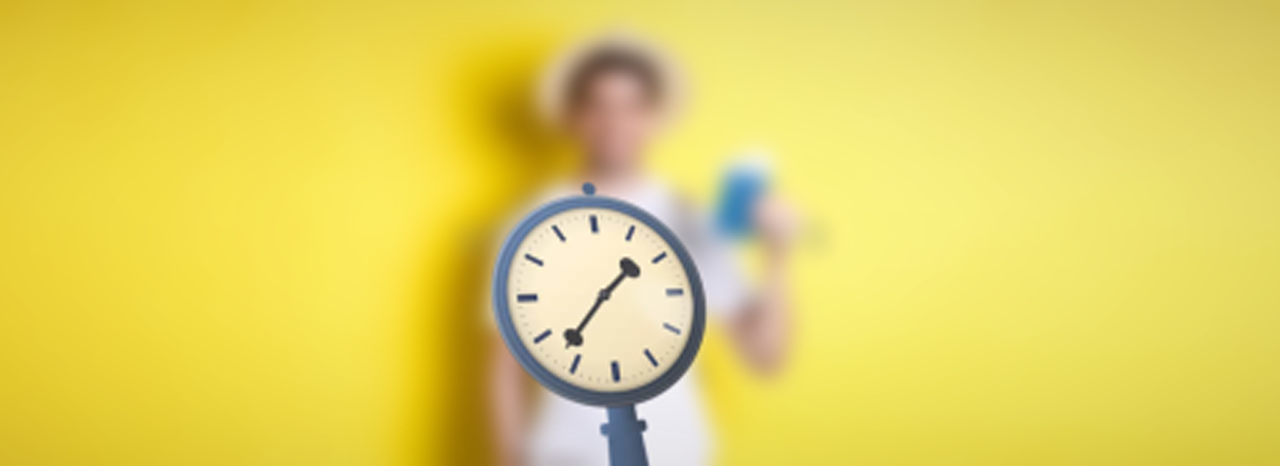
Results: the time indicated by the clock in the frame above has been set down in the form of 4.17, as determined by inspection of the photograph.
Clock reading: 1.37
